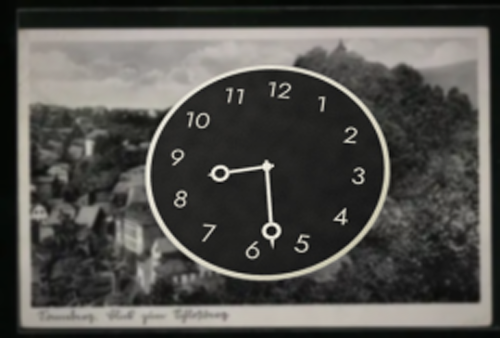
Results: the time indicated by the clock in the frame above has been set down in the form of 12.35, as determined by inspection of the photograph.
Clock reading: 8.28
